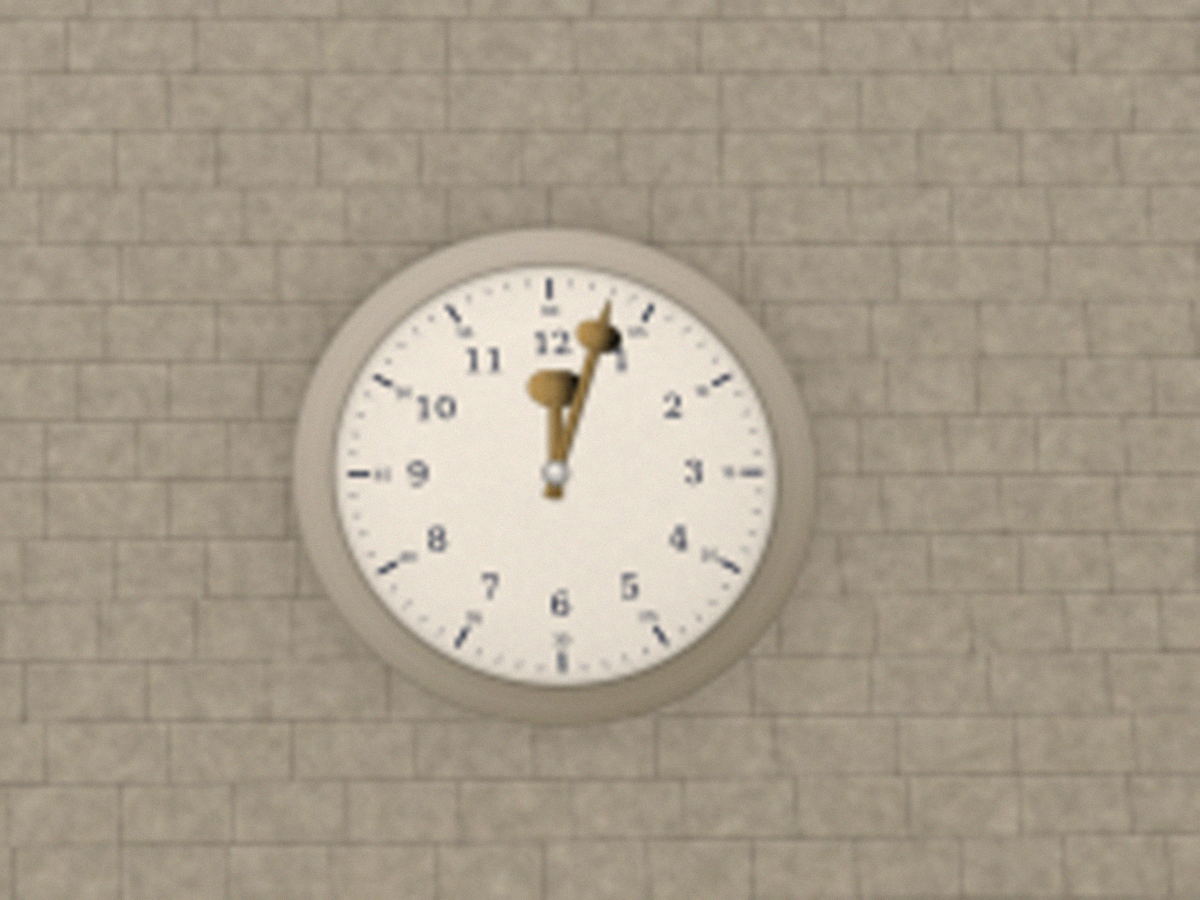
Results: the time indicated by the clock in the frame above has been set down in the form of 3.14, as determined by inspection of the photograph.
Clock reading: 12.03
